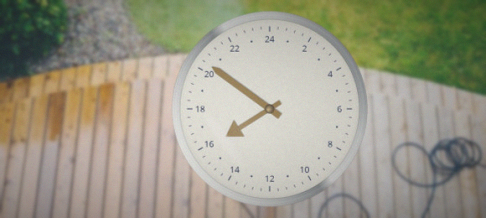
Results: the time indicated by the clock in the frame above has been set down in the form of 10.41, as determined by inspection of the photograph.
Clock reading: 15.51
